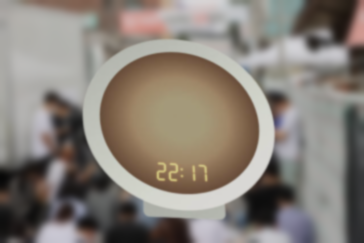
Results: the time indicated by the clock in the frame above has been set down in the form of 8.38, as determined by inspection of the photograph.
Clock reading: 22.17
